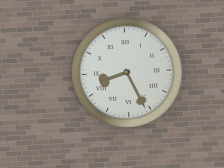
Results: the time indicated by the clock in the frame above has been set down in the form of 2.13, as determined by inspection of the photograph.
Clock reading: 8.26
